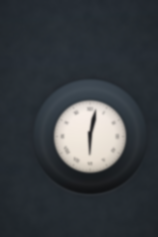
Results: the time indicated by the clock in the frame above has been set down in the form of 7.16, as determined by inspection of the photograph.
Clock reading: 6.02
